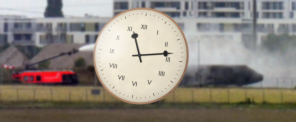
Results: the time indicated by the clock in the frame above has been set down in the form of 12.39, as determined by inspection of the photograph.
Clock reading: 11.13
